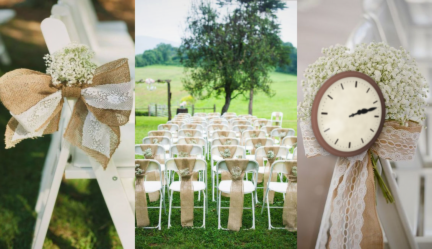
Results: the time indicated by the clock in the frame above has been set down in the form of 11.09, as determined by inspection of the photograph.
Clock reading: 2.12
